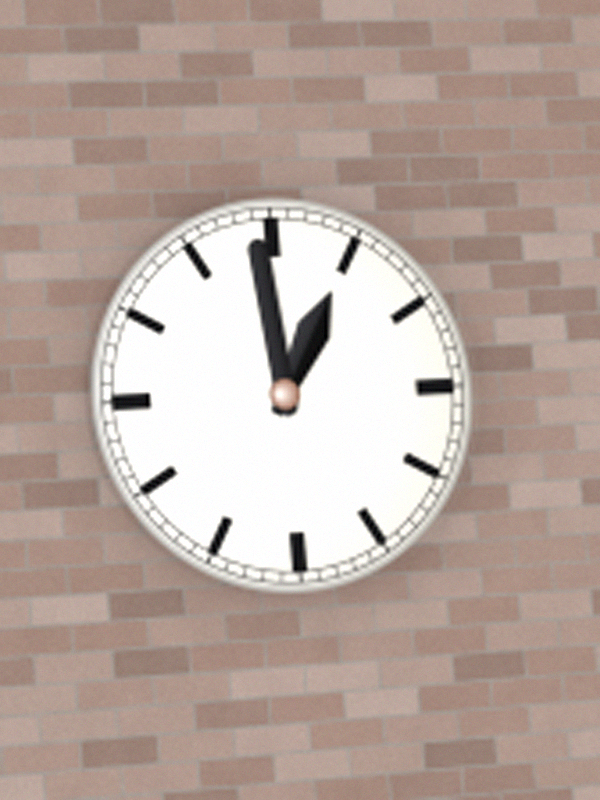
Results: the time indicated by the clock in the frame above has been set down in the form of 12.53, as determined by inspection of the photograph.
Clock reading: 12.59
